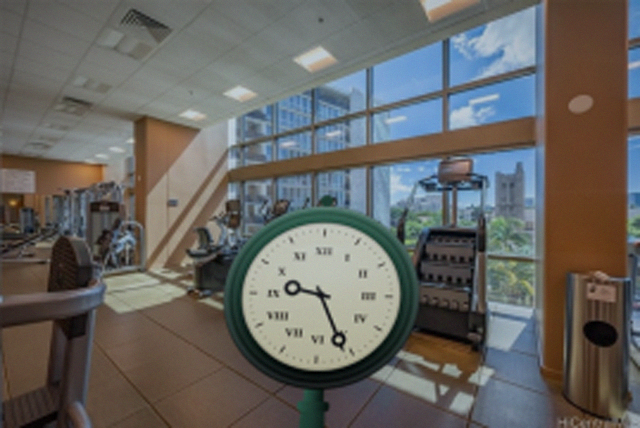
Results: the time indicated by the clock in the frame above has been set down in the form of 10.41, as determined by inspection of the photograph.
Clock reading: 9.26
